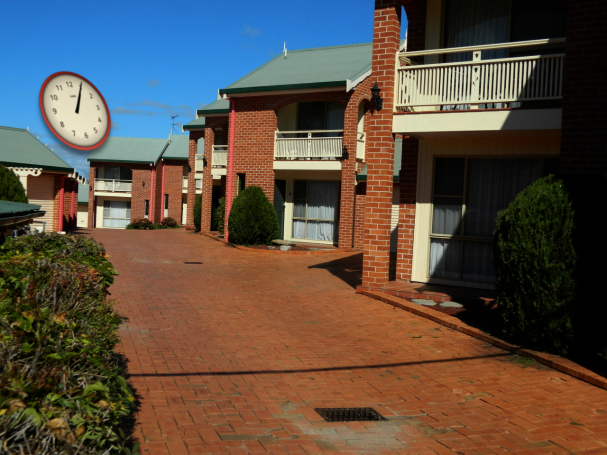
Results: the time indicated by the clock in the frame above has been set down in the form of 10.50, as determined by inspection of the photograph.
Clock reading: 1.05
